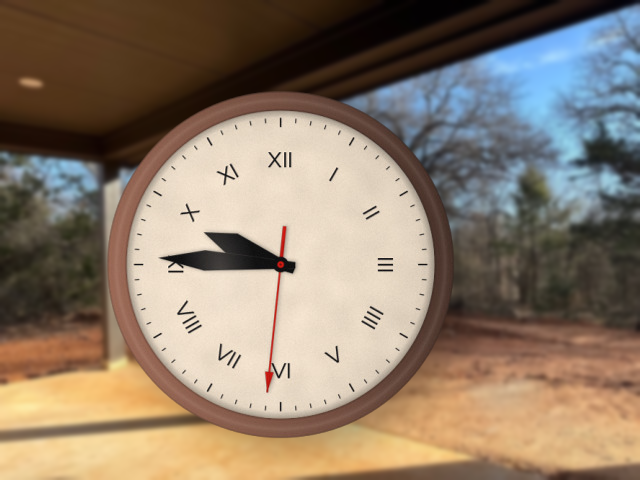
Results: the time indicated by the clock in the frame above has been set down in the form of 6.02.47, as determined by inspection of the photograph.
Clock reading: 9.45.31
